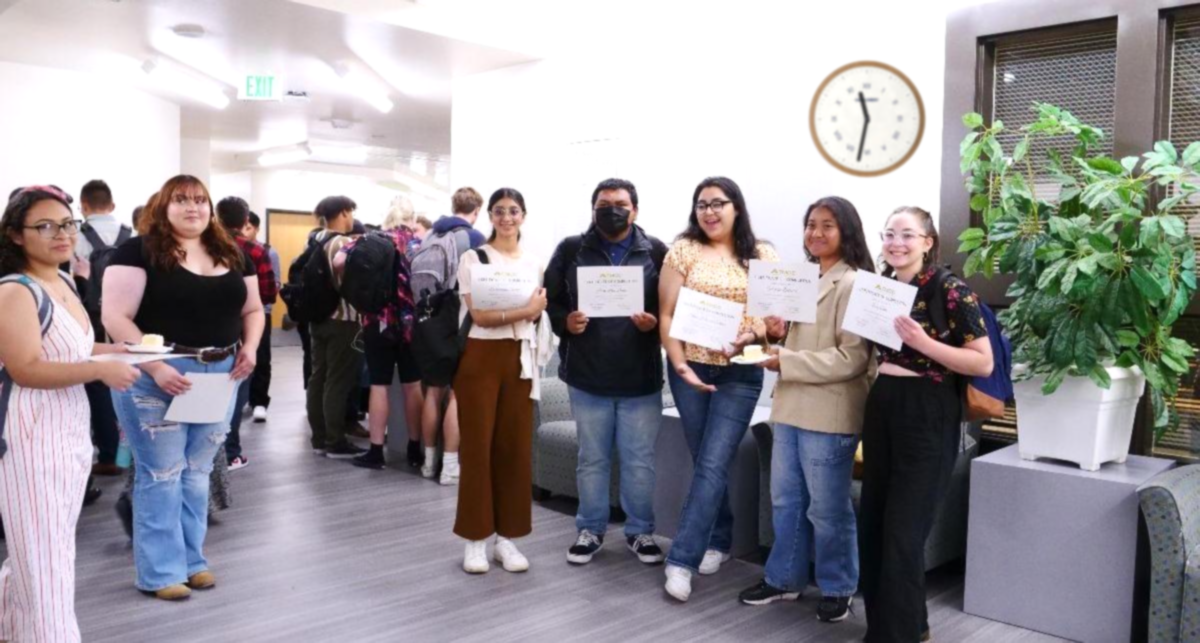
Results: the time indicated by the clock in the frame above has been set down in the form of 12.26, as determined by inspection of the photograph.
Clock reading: 11.32
